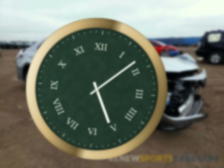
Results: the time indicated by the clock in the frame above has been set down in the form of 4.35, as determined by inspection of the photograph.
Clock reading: 5.08
